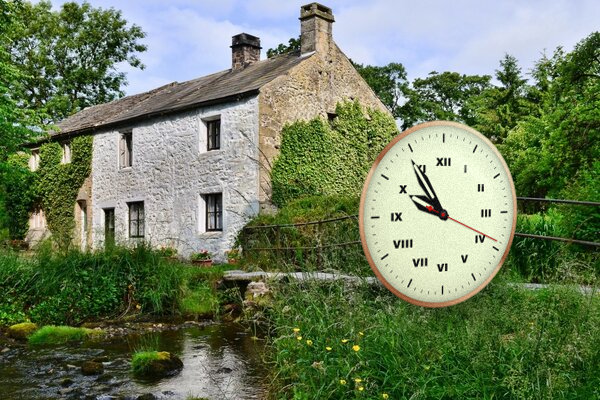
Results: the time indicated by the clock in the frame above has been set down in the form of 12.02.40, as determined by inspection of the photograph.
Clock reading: 9.54.19
